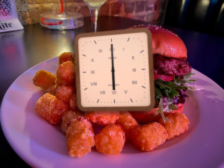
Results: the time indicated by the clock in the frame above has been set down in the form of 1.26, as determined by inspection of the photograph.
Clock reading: 6.00
